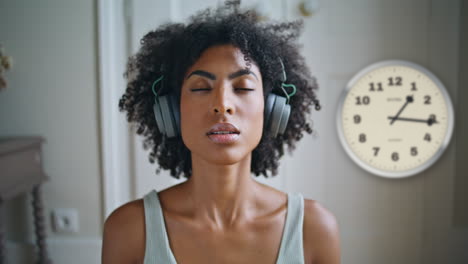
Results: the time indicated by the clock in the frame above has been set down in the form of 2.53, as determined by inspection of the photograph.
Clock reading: 1.16
